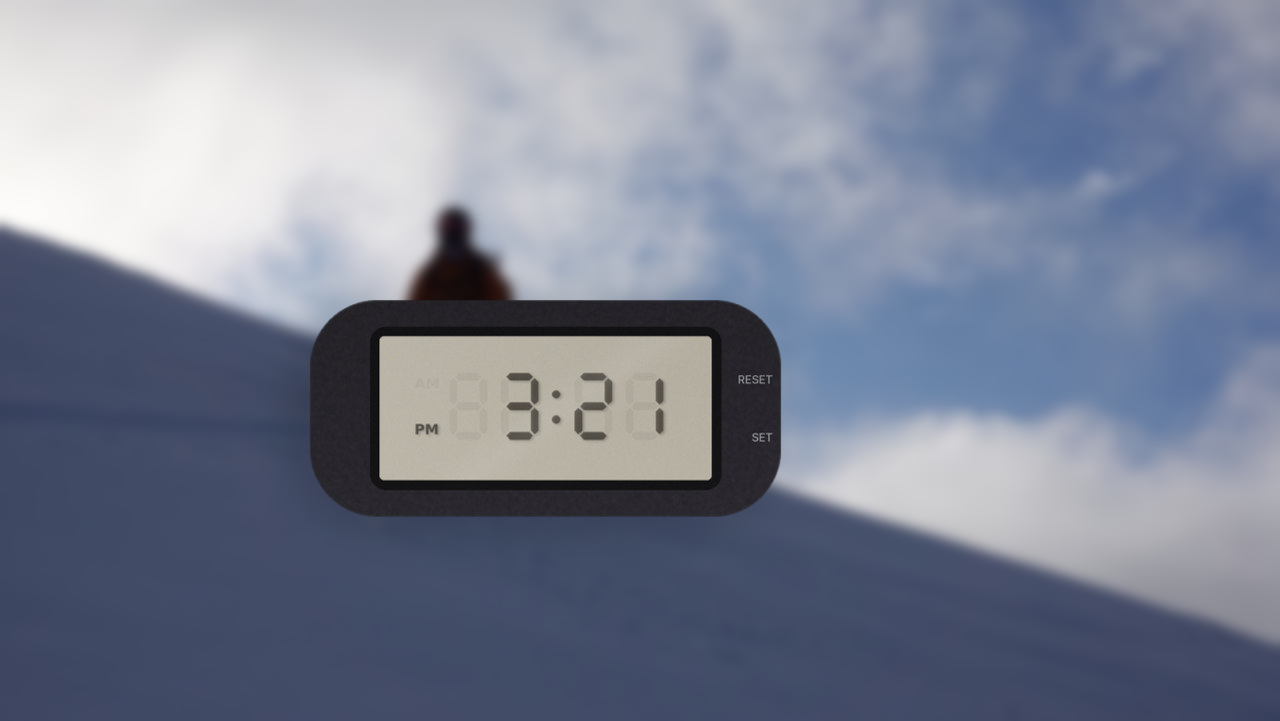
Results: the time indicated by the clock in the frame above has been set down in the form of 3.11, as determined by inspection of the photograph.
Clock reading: 3.21
